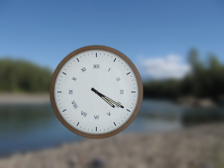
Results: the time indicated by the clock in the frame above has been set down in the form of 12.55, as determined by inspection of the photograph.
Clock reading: 4.20
